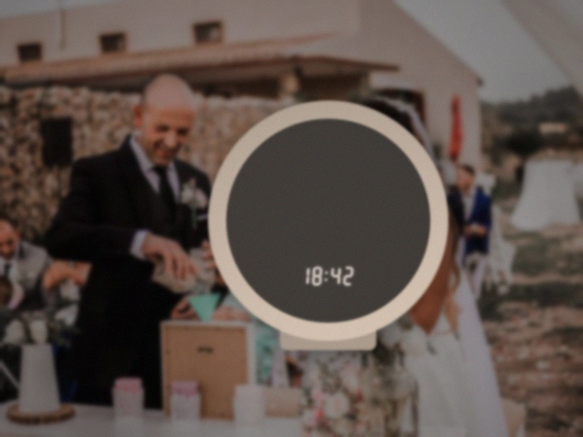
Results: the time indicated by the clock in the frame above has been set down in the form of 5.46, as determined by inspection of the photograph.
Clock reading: 18.42
